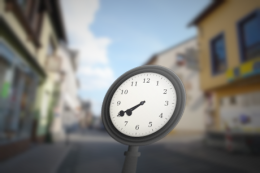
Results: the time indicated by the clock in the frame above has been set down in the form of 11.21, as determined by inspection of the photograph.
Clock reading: 7.40
